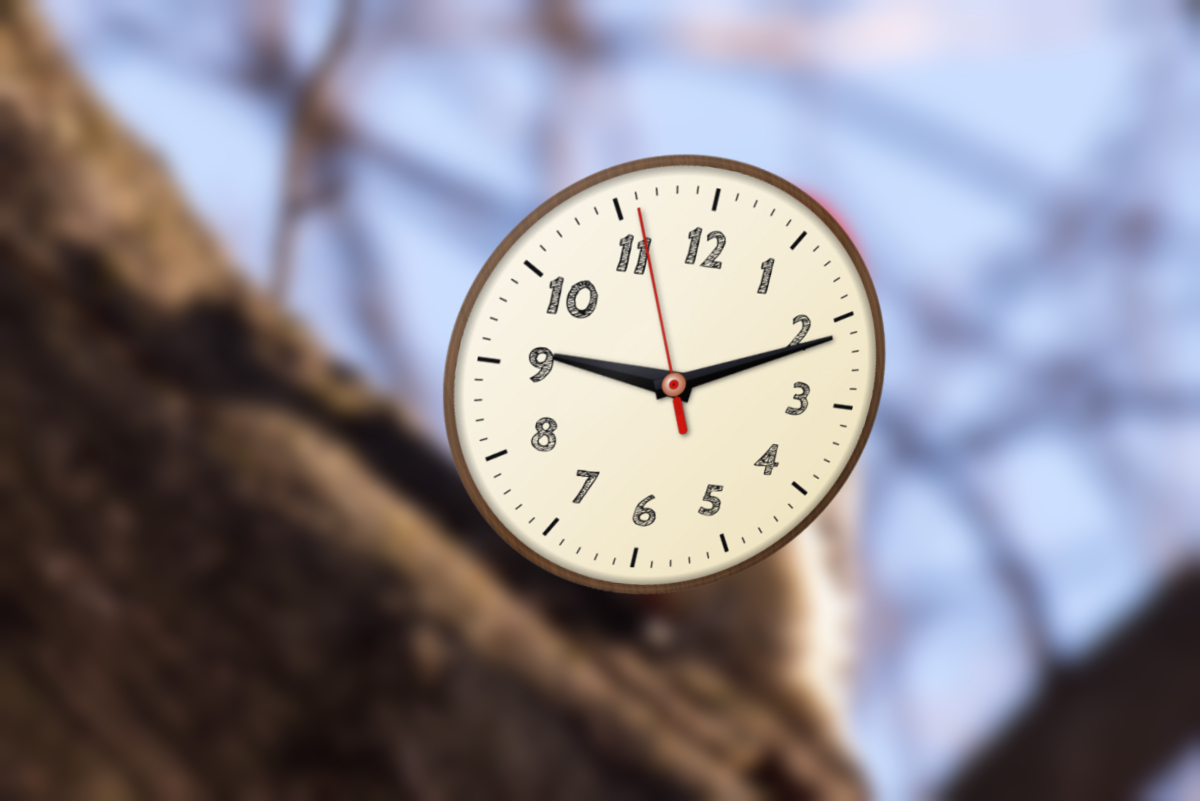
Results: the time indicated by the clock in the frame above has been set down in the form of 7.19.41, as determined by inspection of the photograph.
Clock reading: 9.10.56
